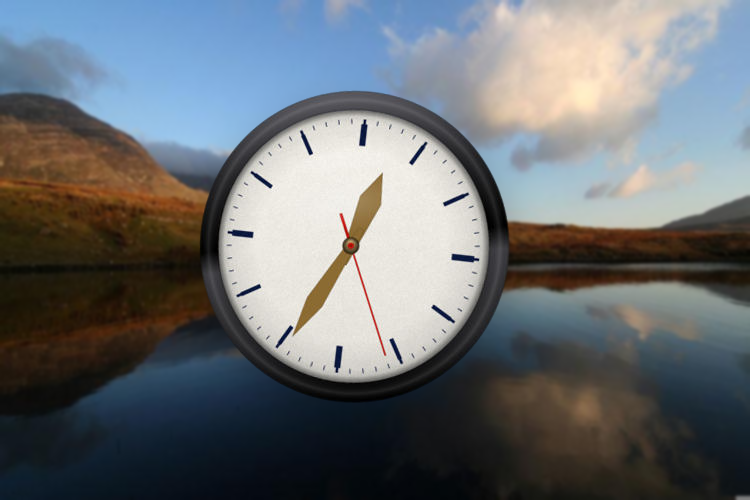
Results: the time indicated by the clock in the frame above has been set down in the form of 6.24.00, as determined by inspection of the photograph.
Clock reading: 12.34.26
